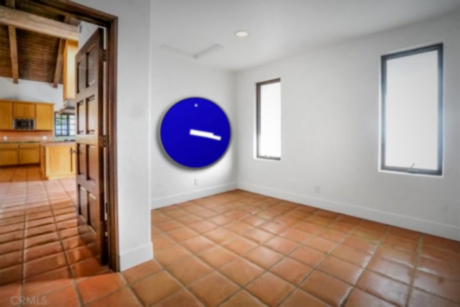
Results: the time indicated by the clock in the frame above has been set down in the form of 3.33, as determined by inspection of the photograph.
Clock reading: 3.17
